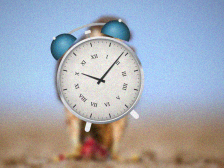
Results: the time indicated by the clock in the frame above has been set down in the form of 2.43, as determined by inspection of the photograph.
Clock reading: 10.09
